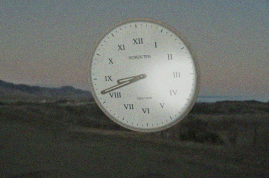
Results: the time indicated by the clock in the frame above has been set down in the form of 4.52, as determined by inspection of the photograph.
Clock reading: 8.42
